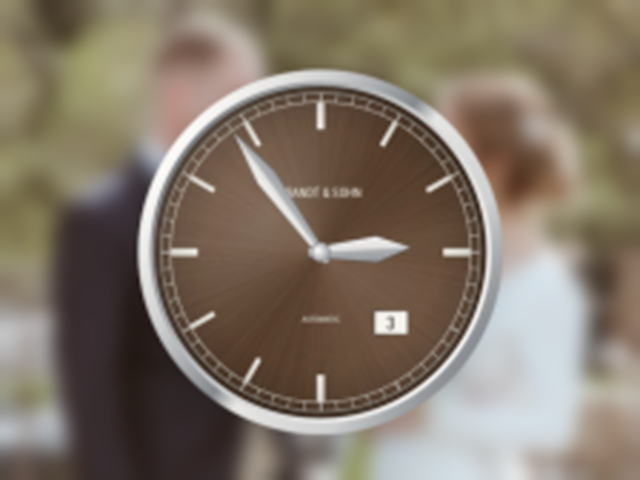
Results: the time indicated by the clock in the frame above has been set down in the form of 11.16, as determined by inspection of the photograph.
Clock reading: 2.54
